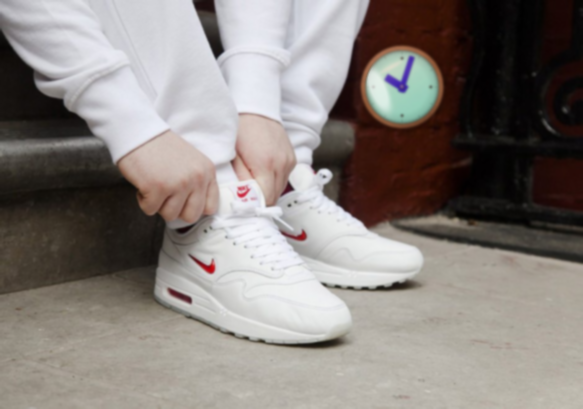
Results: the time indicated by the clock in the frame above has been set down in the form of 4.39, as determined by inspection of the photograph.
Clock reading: 10.03
